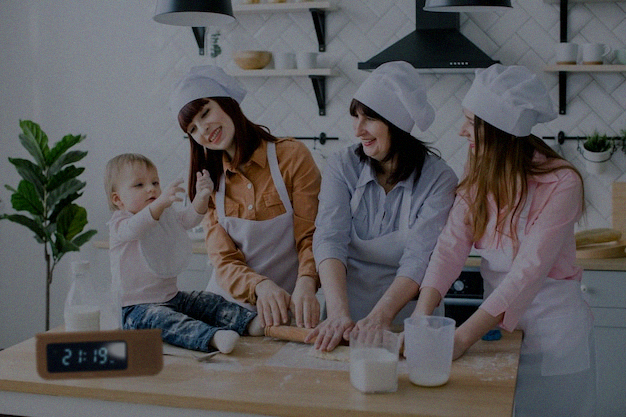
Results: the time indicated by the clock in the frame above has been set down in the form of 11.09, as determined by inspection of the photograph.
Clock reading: 21.19
